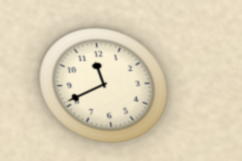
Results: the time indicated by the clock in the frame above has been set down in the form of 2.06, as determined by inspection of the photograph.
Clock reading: 11.41
